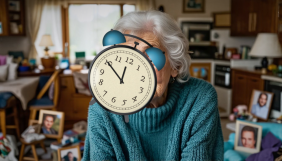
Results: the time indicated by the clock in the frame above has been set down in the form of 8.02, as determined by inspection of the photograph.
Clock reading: 11.50
